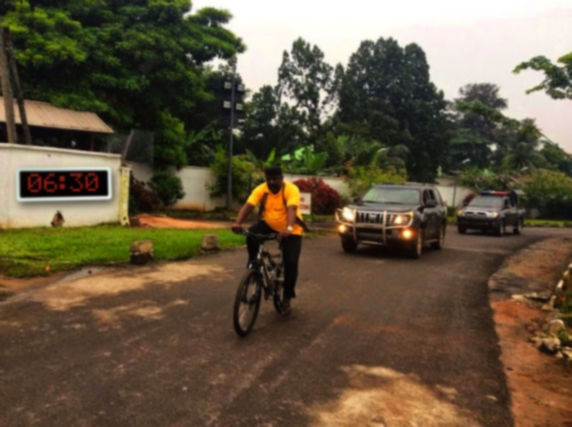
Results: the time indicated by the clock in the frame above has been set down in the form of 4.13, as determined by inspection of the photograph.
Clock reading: 6.30
